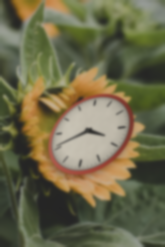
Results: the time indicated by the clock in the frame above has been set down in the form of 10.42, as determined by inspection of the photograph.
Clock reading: 3.41
